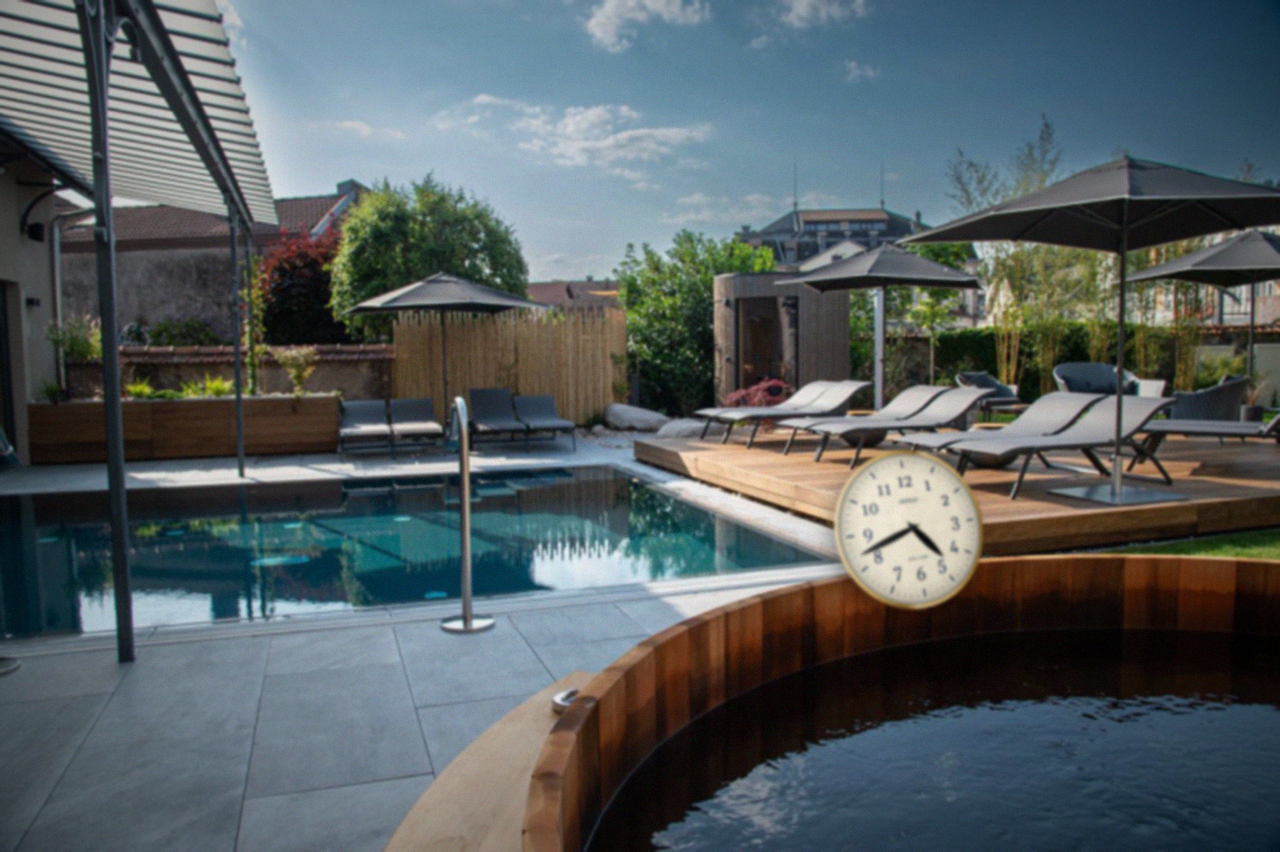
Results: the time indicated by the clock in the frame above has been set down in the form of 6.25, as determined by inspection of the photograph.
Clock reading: 4.42
